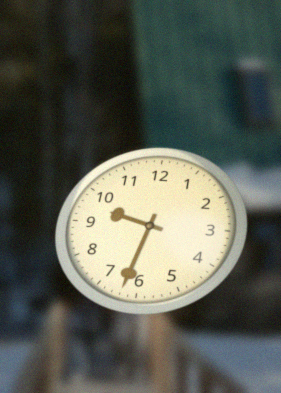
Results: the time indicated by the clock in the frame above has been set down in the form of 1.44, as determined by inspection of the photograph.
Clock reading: 9.32
